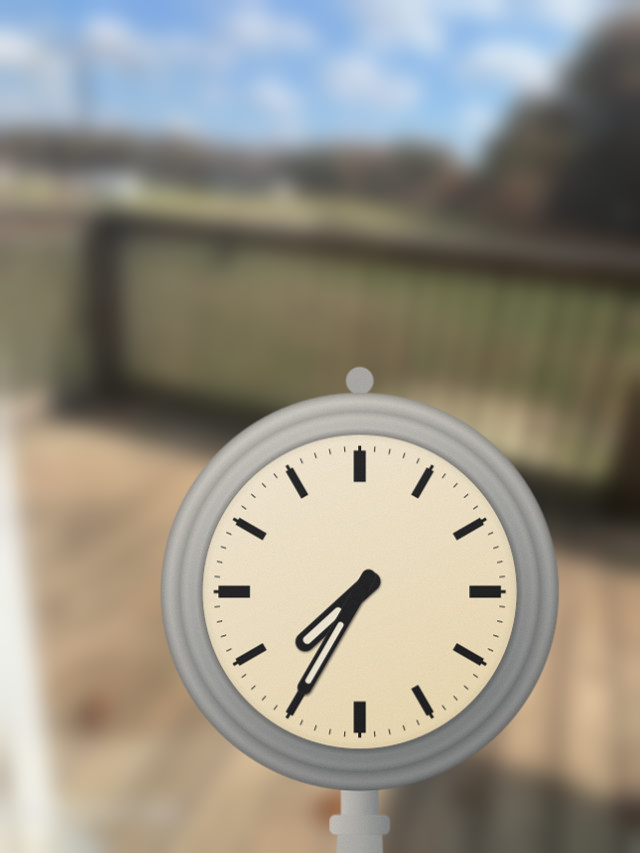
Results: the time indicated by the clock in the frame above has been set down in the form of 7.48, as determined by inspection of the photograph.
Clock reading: 7.35
